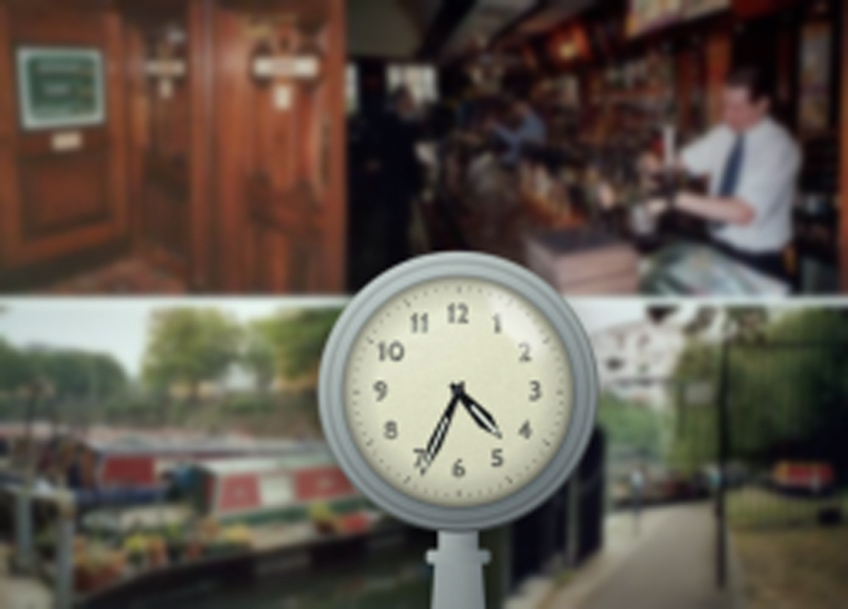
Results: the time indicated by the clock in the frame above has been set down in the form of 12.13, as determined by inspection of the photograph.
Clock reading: 4.34
